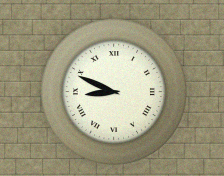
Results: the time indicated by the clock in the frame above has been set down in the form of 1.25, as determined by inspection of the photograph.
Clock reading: 8.49
